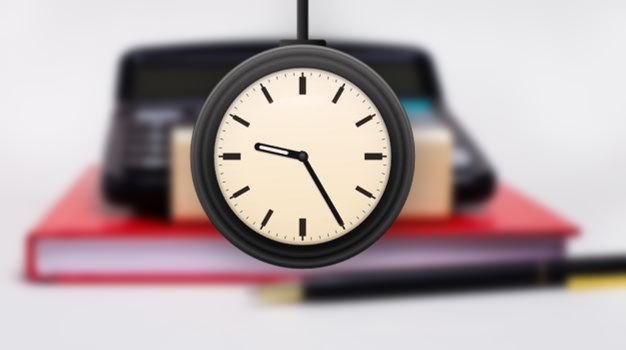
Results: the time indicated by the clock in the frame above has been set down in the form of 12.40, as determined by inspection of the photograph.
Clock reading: 9.25
